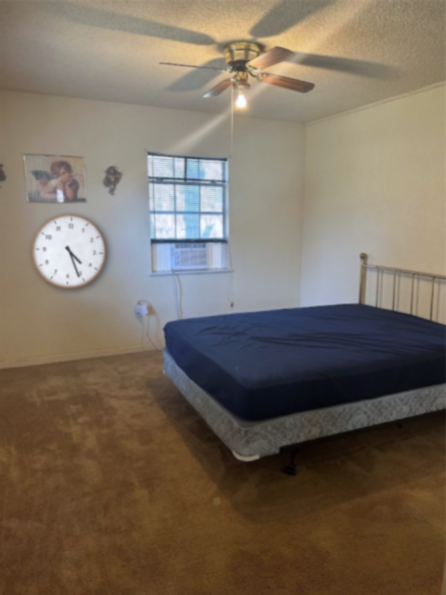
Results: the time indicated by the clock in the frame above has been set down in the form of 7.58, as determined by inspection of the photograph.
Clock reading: 4.26
